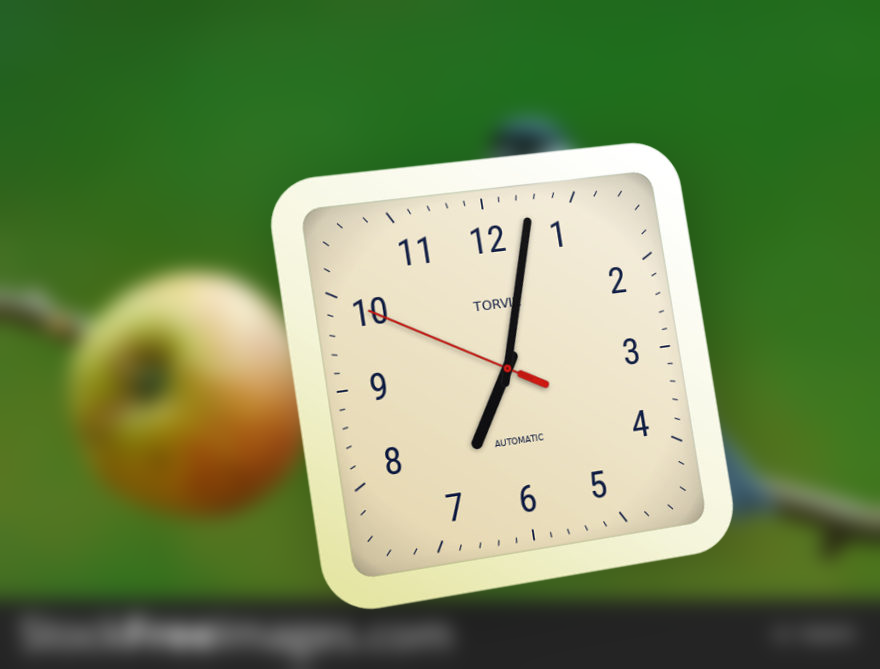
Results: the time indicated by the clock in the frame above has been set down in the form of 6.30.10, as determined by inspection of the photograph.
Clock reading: 7.02.50
